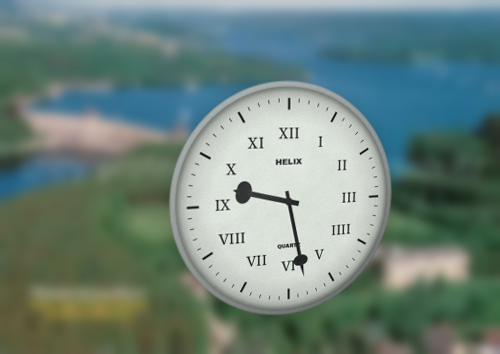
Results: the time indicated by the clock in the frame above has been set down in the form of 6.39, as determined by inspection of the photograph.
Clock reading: 9.28
